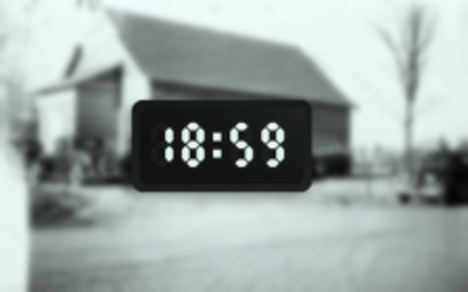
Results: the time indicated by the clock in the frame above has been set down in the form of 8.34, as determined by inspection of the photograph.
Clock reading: 18.59
